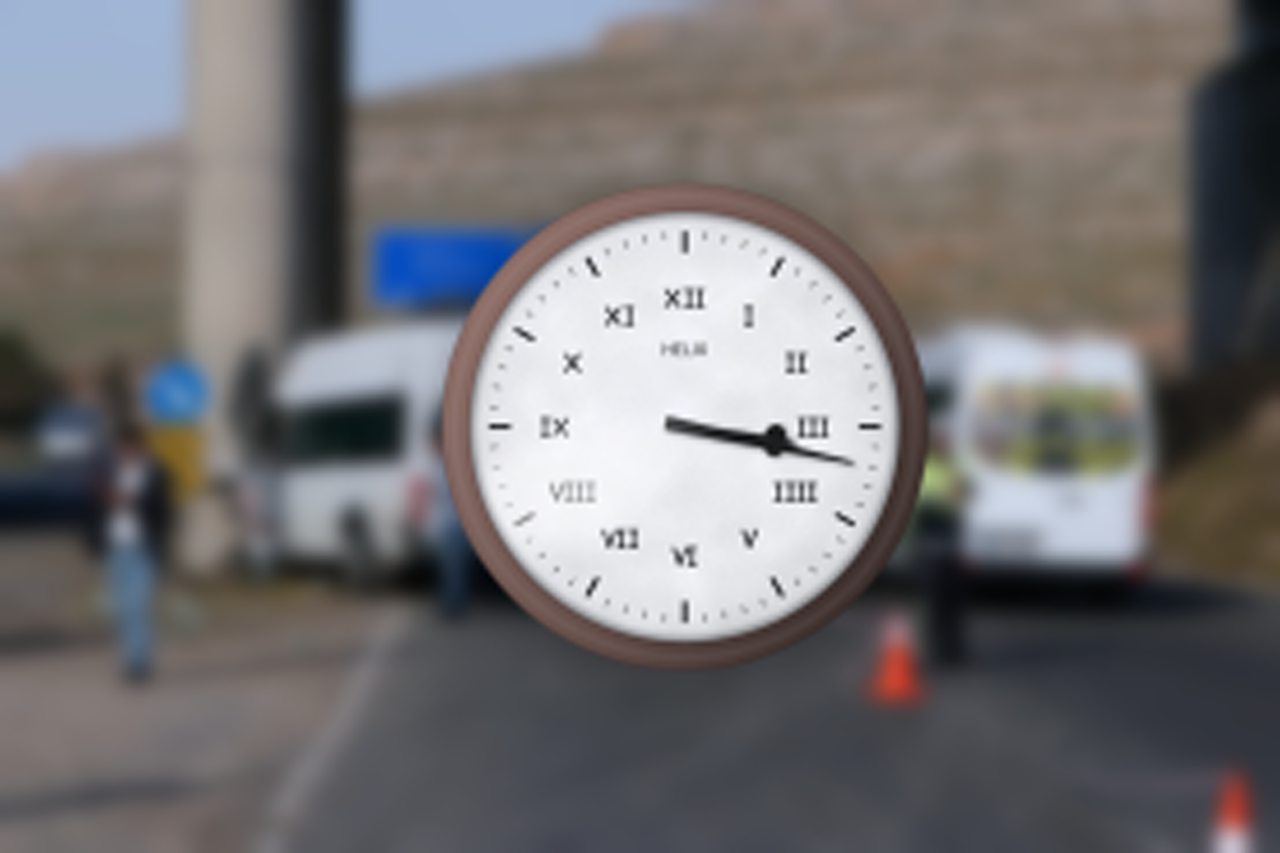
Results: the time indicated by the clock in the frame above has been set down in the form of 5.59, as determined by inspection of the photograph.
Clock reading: 3.17
